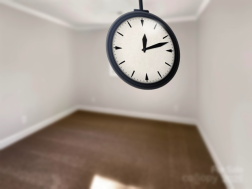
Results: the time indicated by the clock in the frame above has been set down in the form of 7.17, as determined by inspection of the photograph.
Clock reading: 12.12
